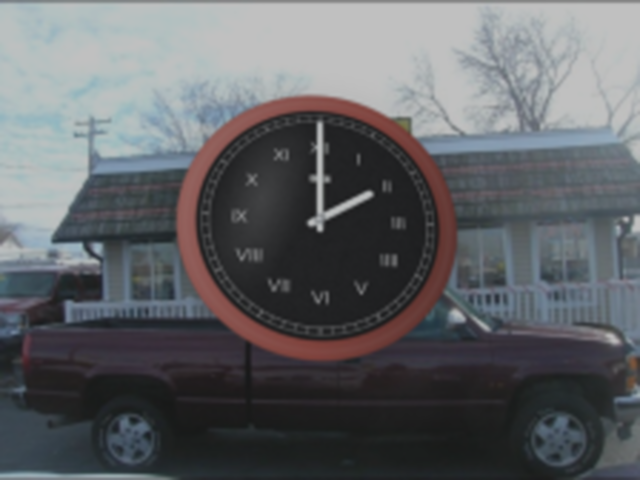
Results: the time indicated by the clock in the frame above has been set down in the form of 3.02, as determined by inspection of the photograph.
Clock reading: 2.00
